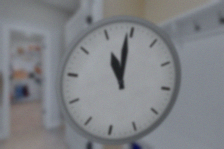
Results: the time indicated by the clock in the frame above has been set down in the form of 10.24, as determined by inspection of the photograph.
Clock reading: 10.59
